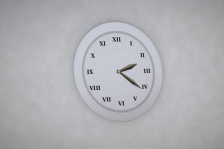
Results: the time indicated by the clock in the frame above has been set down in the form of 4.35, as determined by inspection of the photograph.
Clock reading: 2.21
